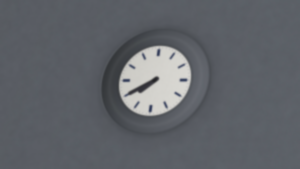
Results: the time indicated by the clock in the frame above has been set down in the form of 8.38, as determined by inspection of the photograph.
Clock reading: 7.40
